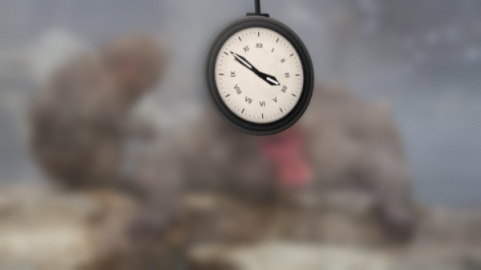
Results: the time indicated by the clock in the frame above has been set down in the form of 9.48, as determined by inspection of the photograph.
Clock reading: 3.51
